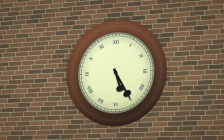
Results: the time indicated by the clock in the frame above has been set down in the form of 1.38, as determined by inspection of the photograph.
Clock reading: 5.25
